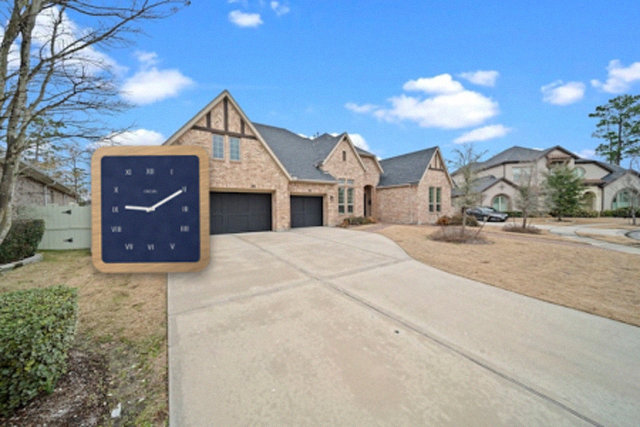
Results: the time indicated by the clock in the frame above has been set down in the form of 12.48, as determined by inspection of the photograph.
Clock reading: 9.10
